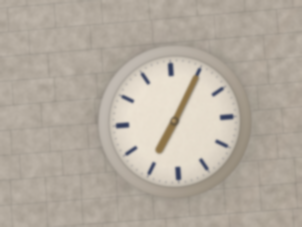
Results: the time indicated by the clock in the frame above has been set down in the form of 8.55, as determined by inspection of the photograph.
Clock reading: 7.05
